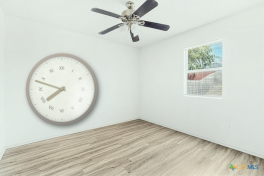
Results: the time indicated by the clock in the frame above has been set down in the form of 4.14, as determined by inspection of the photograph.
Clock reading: 7.48
